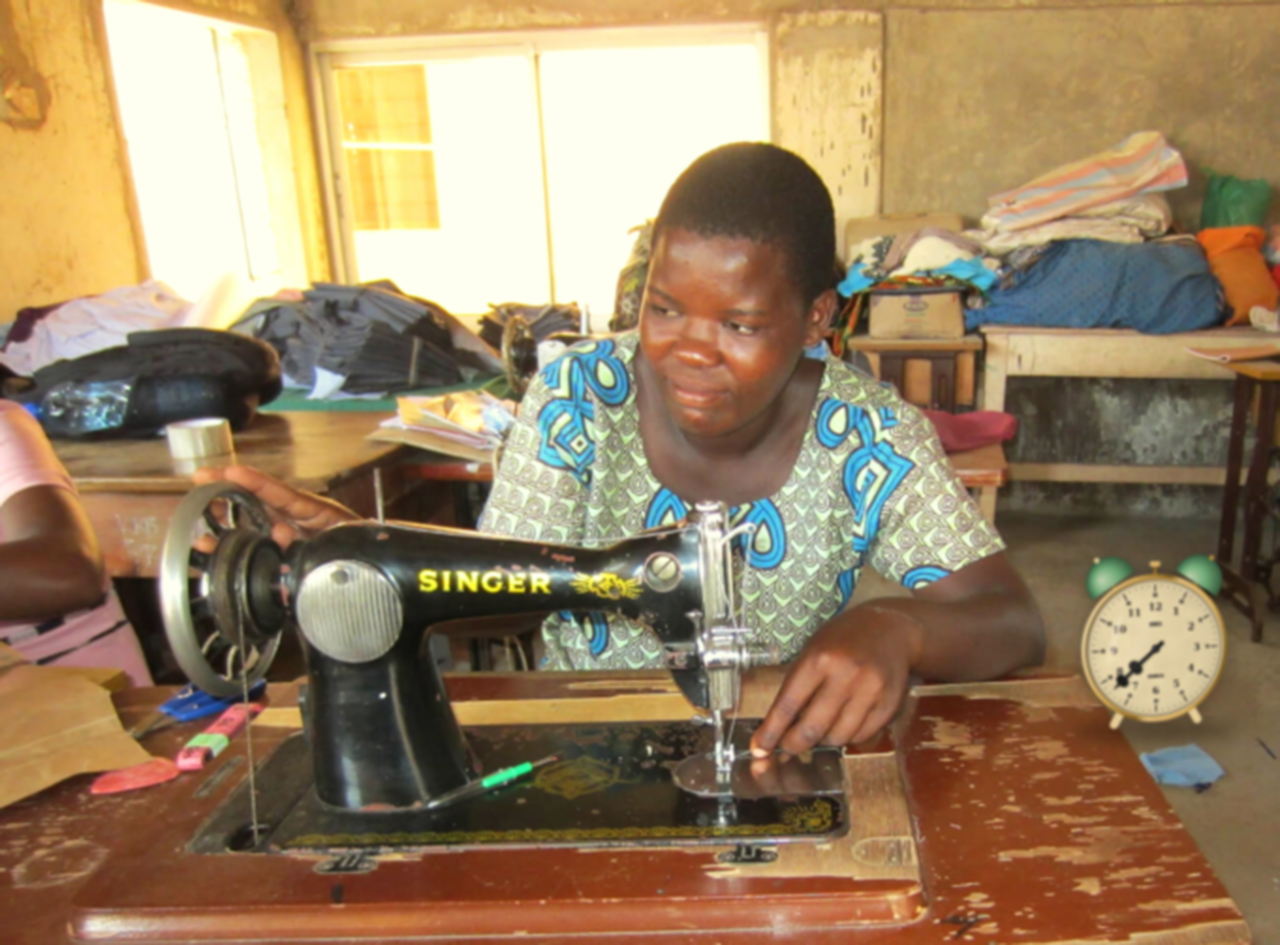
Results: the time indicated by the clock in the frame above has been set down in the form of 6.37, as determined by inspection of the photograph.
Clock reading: 7.38
